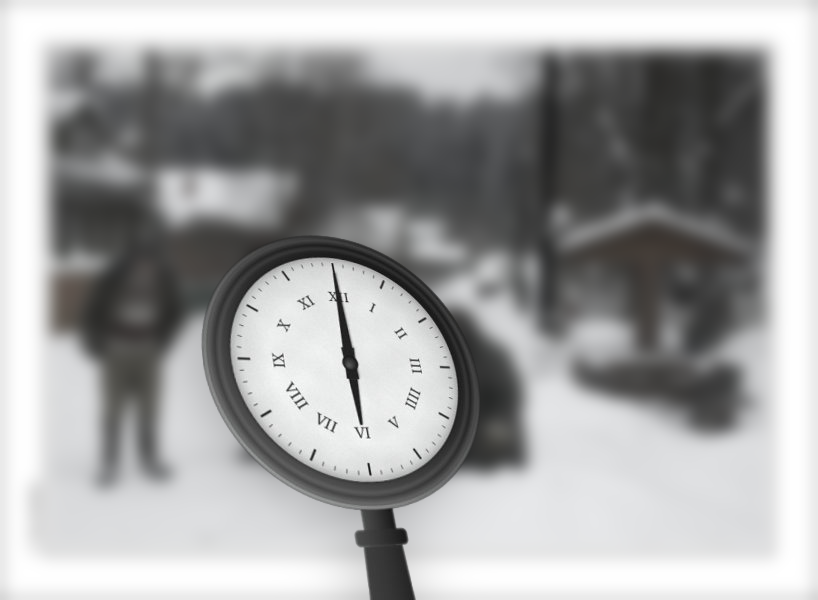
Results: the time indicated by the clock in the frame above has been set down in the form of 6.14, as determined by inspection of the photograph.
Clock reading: 6.00
